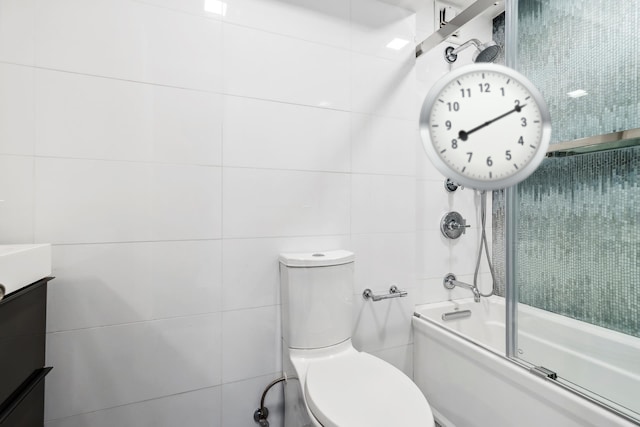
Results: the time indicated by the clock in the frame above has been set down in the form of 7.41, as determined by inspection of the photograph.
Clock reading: 8.11
